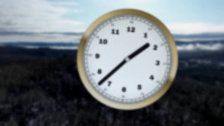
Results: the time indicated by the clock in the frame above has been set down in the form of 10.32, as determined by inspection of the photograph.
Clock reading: 1.37
